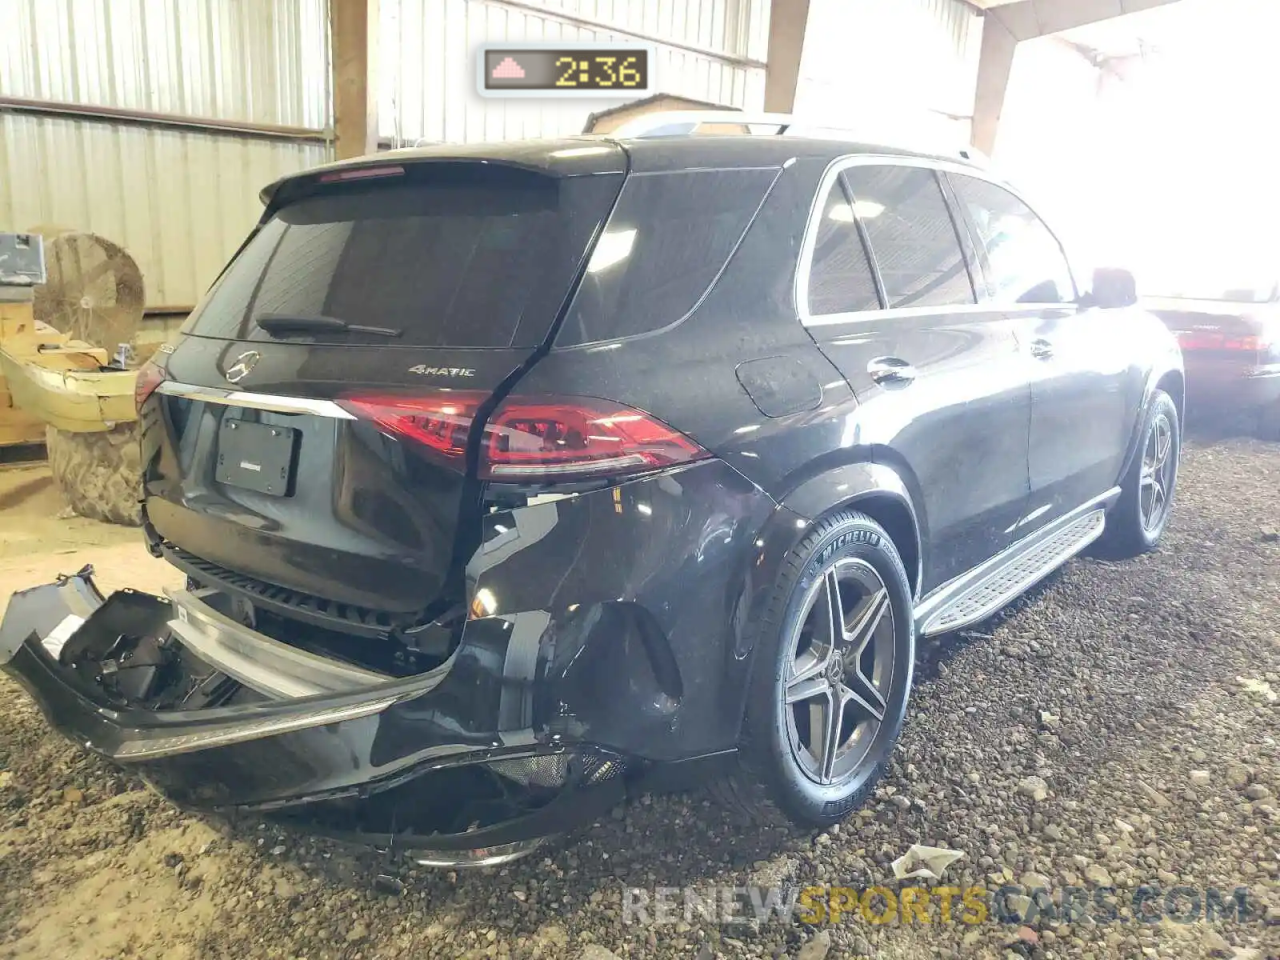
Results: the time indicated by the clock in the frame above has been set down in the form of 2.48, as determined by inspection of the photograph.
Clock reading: 2.36
